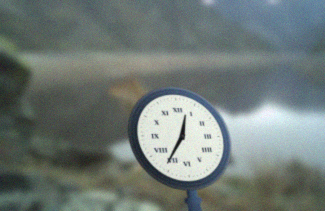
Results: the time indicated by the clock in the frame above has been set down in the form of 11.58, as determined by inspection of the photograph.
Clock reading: 12.36
